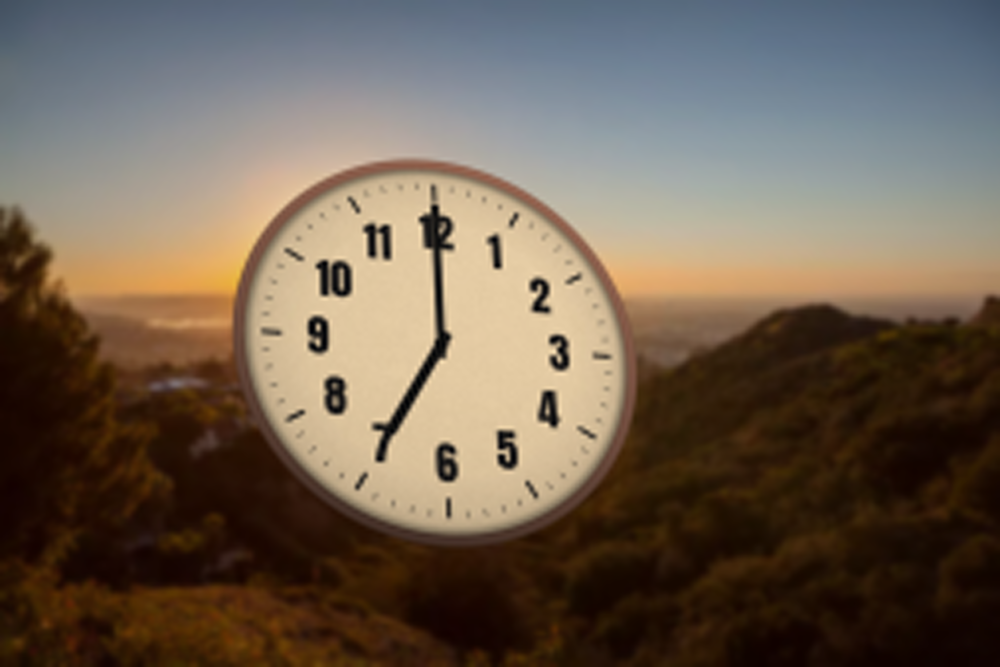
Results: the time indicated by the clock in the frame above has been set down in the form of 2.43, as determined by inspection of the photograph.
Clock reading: 7.00
